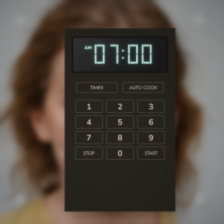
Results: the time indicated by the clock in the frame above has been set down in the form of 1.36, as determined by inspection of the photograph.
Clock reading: 7.00
